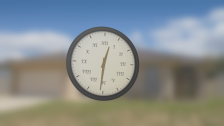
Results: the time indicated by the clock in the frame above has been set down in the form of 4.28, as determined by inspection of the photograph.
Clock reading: 12.31
